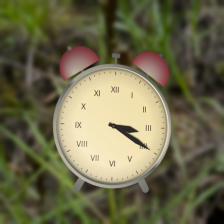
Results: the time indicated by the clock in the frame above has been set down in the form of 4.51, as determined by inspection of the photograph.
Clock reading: 3.20
